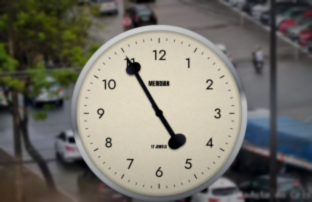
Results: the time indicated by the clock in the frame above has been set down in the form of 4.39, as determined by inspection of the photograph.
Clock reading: 4.55
